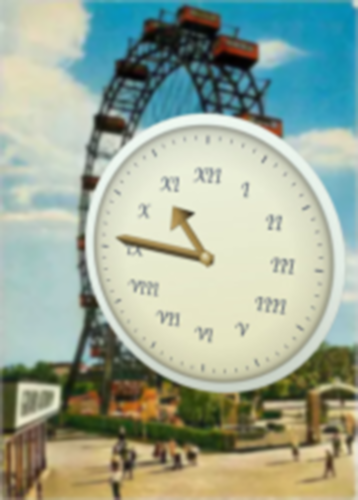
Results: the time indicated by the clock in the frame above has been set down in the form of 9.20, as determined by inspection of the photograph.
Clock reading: 10.46
